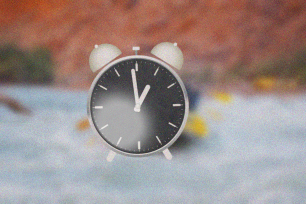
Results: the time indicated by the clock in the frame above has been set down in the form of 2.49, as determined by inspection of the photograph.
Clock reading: 12.59
